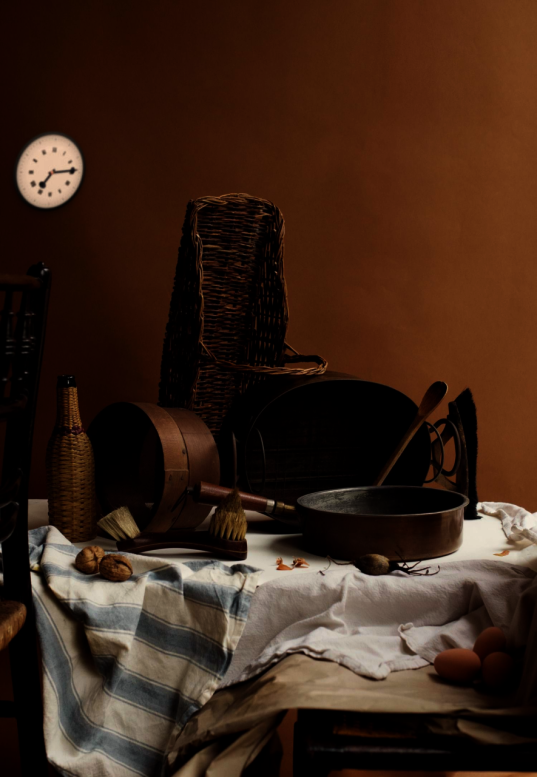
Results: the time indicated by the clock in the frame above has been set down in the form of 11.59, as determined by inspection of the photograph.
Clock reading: 7.14
